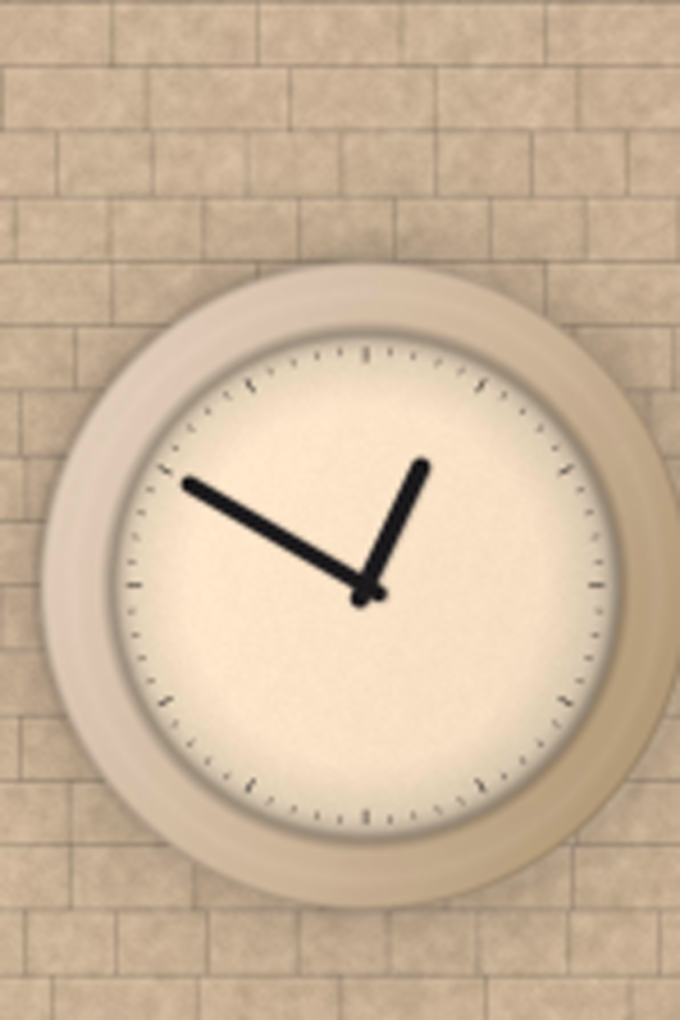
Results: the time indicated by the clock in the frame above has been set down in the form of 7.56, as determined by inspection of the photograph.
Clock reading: 12.50
